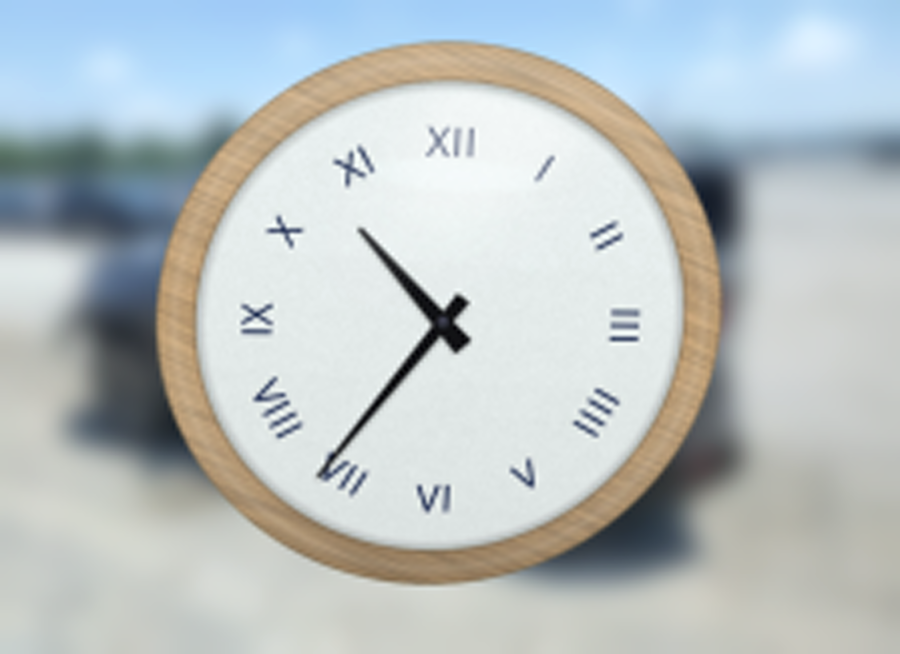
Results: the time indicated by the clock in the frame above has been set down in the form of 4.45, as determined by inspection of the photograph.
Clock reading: 10.36
